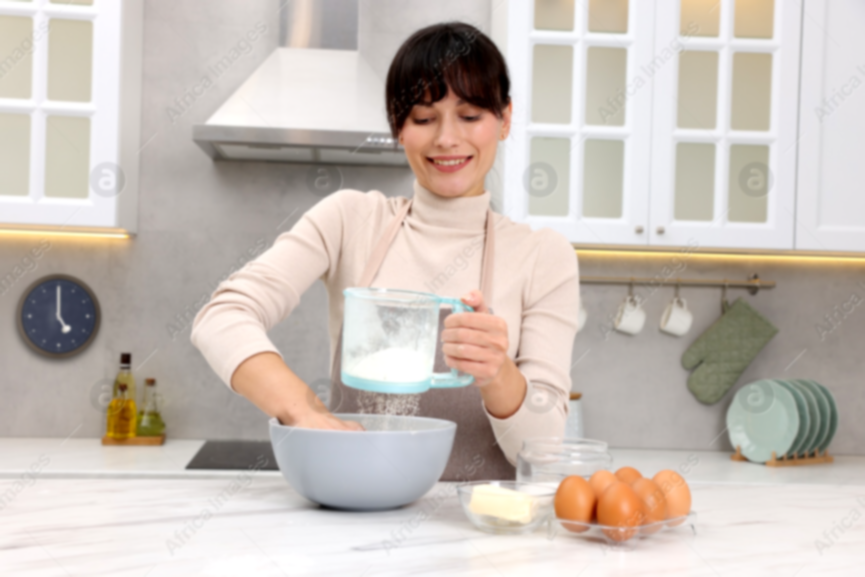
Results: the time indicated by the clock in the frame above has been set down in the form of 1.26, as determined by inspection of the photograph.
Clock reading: 5.00
